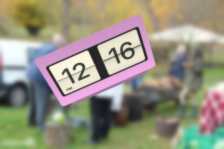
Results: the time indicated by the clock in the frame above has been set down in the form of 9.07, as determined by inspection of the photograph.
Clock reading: 12.16
